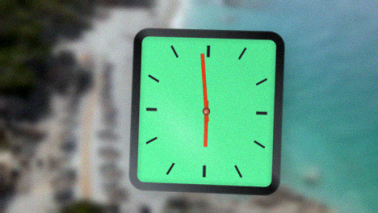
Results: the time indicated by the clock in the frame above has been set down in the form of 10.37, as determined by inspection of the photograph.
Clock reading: 5.59
